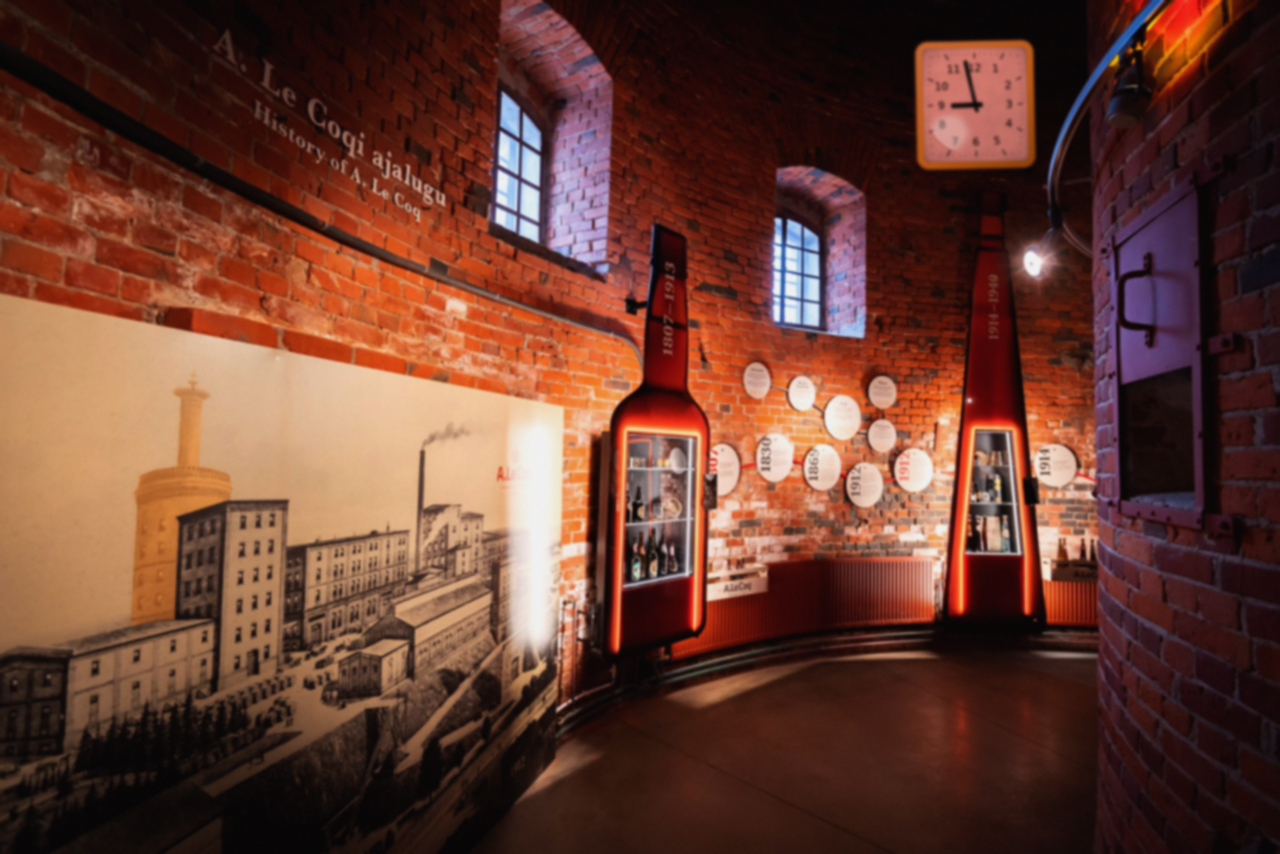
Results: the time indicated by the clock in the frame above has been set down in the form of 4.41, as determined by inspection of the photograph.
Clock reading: 8.58
